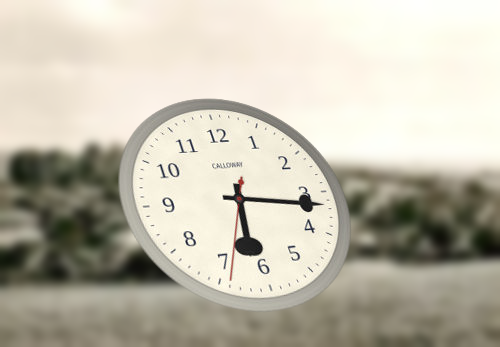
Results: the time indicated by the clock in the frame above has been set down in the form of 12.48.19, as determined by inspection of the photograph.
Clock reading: 6.16.34
